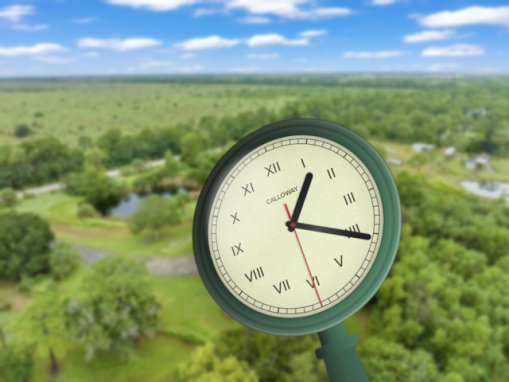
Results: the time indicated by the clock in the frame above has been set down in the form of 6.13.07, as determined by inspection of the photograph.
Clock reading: 1.20.30
